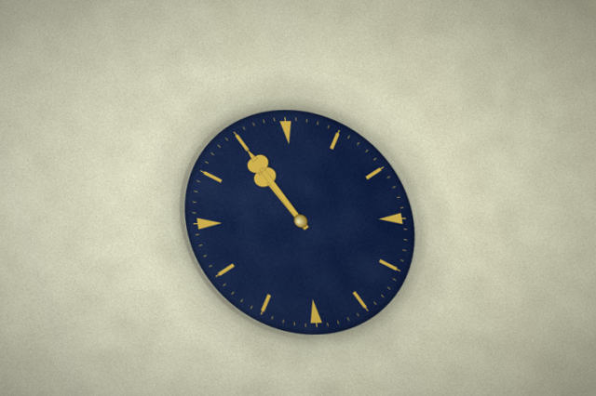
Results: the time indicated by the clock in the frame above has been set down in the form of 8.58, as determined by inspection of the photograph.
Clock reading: 10.55
